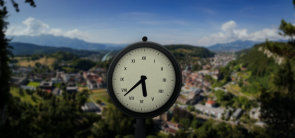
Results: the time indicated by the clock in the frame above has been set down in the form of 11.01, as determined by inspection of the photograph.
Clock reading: 5.38
